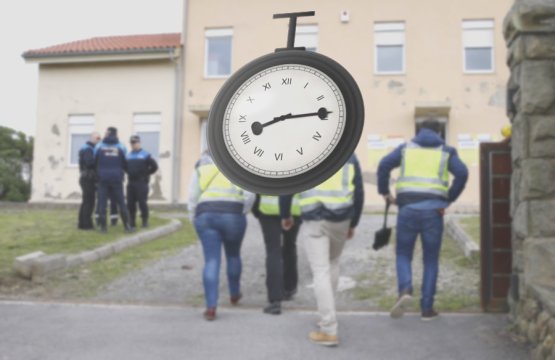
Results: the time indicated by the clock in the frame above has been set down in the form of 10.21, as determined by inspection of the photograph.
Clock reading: 8.14
